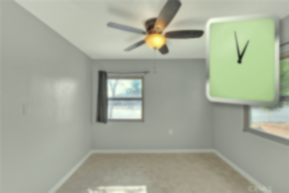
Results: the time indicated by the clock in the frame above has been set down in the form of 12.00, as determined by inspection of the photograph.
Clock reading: 12.58
